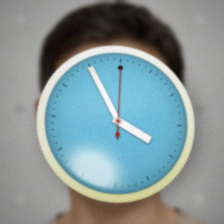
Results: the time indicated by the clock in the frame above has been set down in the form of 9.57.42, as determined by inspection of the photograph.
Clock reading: 3.55.00
